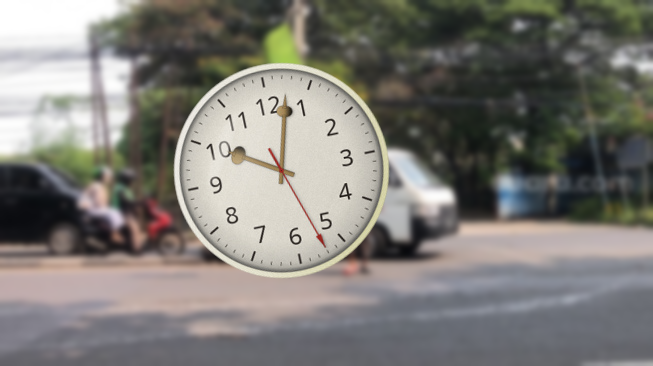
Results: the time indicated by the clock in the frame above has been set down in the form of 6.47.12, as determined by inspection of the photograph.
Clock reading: 10.02.27
